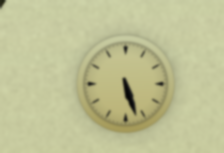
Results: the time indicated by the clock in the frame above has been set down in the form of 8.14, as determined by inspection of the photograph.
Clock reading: 5.27
